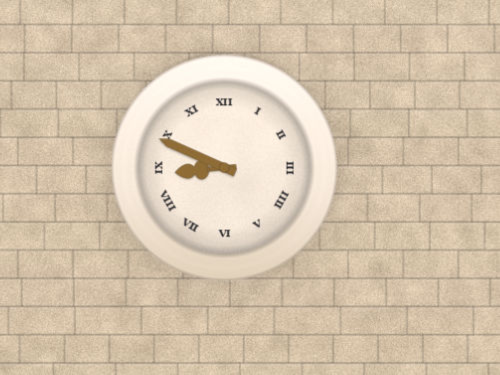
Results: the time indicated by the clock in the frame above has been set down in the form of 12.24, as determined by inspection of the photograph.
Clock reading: 8.49
